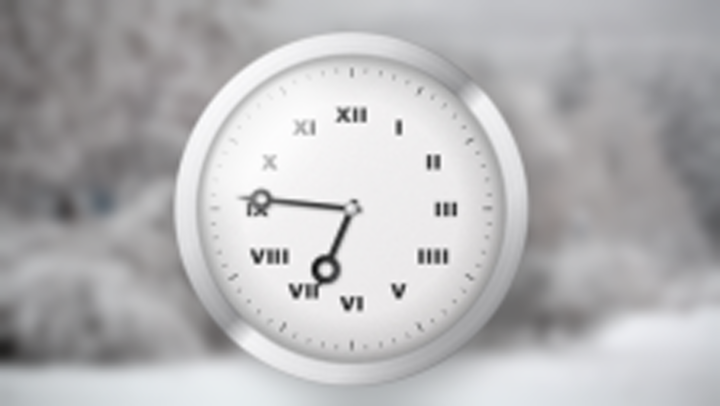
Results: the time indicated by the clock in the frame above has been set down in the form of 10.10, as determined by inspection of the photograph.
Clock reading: 6.46
